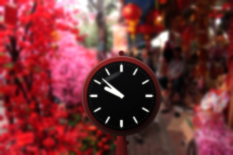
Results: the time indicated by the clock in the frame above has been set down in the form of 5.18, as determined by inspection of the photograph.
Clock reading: 9.52
